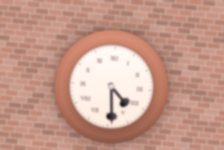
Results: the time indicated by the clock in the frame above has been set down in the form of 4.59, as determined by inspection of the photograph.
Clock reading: 4.29
